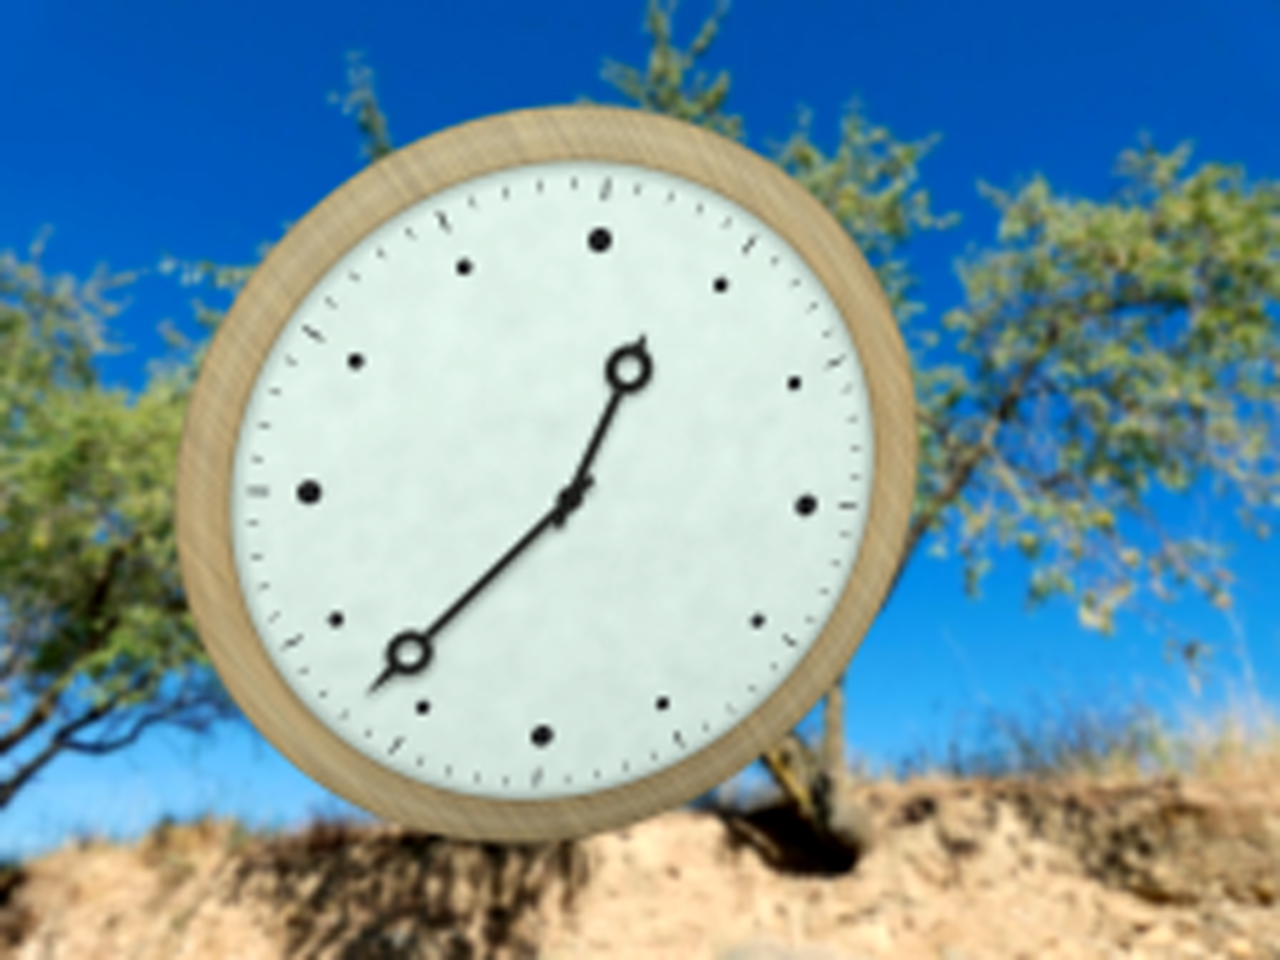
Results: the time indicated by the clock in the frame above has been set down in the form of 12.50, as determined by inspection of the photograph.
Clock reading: 12.37
